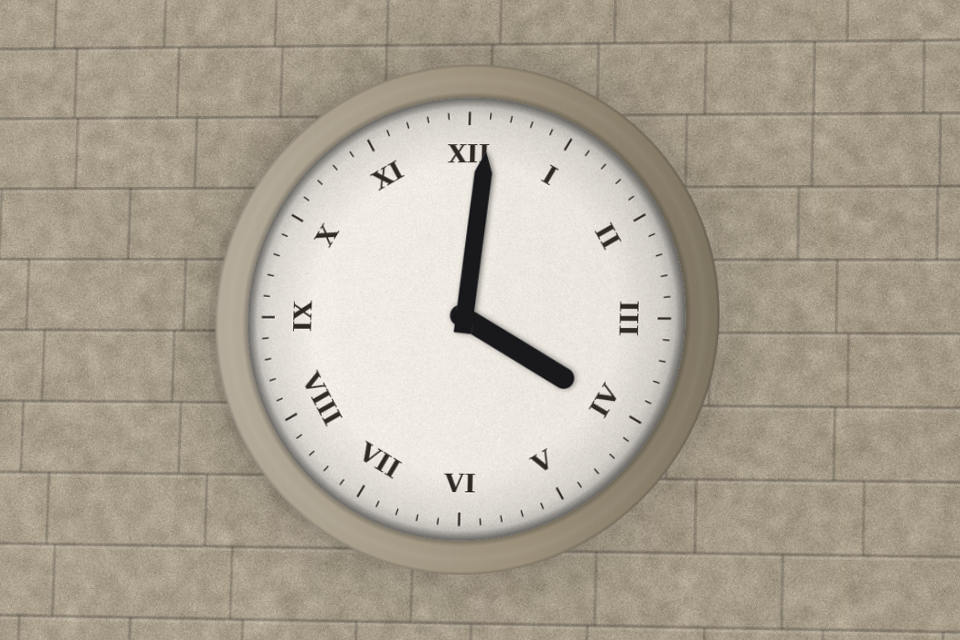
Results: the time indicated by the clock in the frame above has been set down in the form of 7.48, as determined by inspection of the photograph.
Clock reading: 4.01
